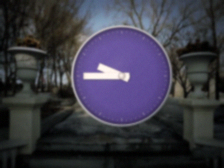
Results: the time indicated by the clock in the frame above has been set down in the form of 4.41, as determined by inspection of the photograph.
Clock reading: 9.45
